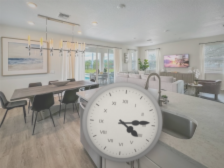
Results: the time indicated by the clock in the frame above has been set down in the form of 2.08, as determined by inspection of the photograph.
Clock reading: 4.14
